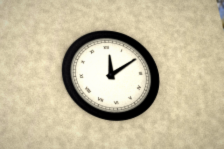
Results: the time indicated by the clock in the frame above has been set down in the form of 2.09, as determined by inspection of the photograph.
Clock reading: 12.10
